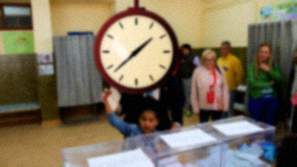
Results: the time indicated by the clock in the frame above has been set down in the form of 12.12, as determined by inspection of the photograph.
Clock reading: 1.38
